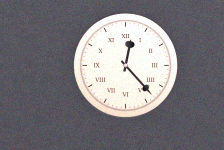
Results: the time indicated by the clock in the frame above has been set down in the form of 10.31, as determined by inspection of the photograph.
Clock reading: 12.23
